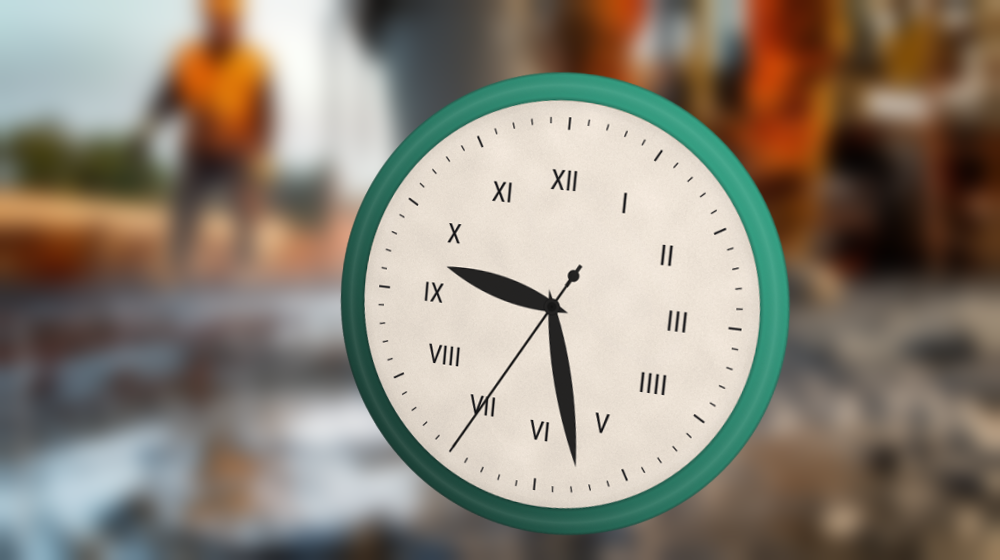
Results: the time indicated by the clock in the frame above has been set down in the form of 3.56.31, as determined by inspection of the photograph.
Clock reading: 9.27.35
